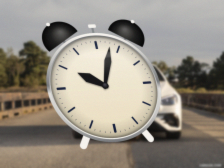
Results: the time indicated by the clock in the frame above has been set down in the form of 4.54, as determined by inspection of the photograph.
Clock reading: 10.03
